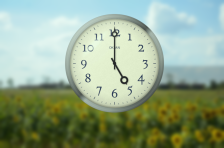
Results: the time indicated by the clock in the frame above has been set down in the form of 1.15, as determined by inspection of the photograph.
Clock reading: 5.00
